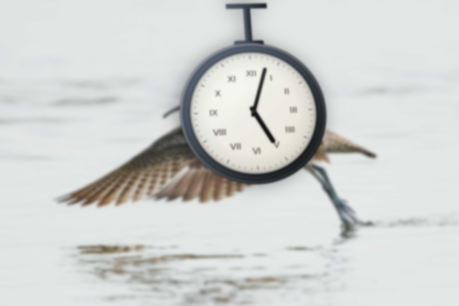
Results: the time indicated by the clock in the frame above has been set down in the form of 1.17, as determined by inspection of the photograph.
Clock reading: 5.03
